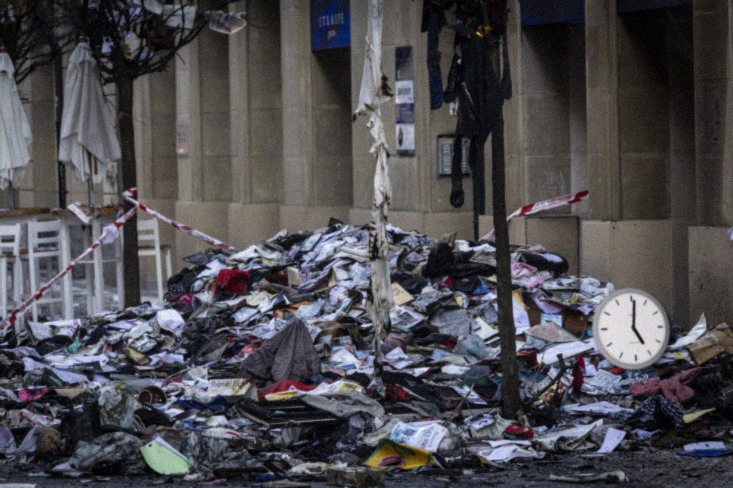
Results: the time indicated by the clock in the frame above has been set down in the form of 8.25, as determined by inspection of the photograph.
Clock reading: 5.01
